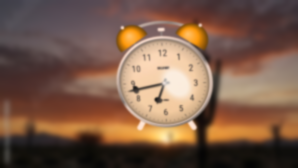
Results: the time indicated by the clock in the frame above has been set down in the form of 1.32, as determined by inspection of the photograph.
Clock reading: 6.43
